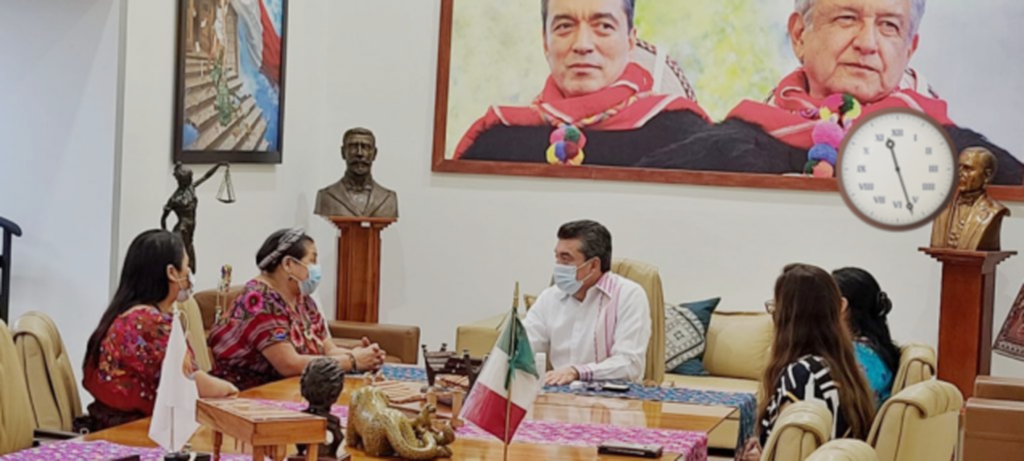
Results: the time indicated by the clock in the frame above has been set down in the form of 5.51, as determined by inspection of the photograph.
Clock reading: 11.27
